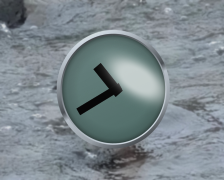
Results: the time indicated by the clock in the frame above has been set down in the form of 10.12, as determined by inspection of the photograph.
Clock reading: 10.40
